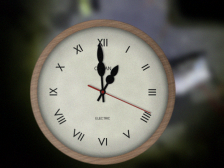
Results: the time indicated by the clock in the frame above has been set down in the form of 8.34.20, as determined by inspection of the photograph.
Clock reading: 12.59.19
